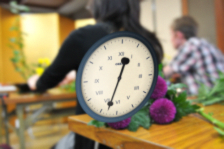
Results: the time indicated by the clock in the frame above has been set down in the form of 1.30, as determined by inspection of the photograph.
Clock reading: 12.33
